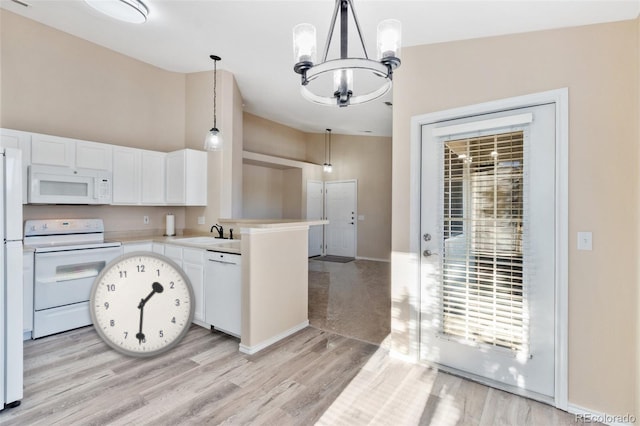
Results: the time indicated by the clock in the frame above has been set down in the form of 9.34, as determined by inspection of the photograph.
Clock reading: 1.31
